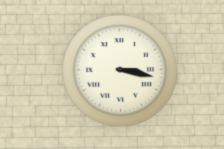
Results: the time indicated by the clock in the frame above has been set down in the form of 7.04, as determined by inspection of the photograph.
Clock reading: 3.17
